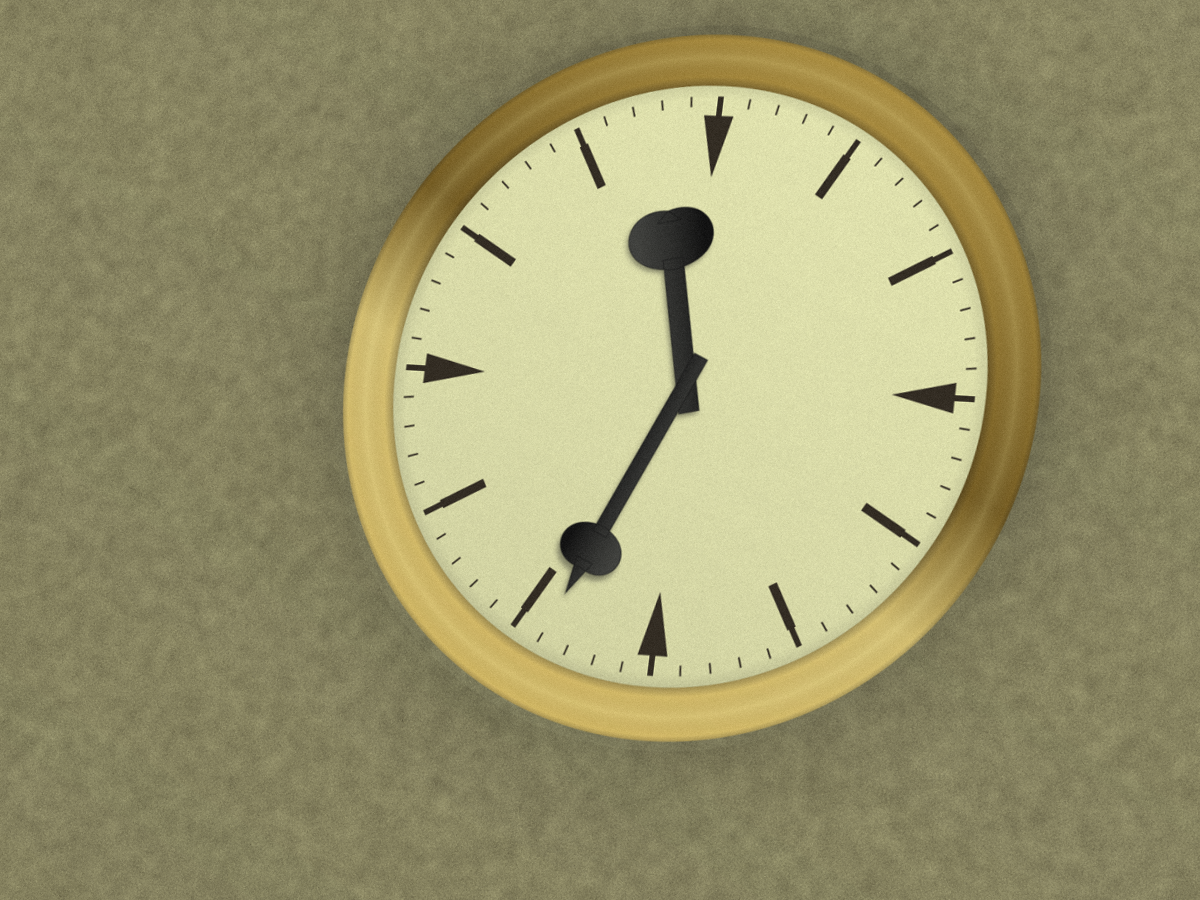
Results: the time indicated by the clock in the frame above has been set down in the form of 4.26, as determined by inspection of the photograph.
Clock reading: 11.34
